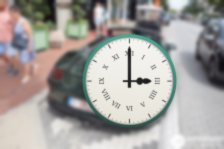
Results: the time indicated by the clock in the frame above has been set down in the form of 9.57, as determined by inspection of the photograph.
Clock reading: 3.00
